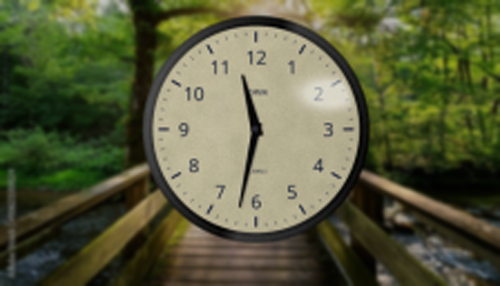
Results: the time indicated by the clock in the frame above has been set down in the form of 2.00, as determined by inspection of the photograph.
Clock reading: 11.32
